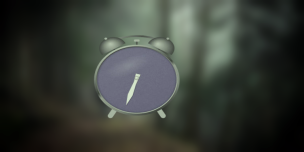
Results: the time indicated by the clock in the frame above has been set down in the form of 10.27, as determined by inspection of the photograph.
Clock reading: 6.33
